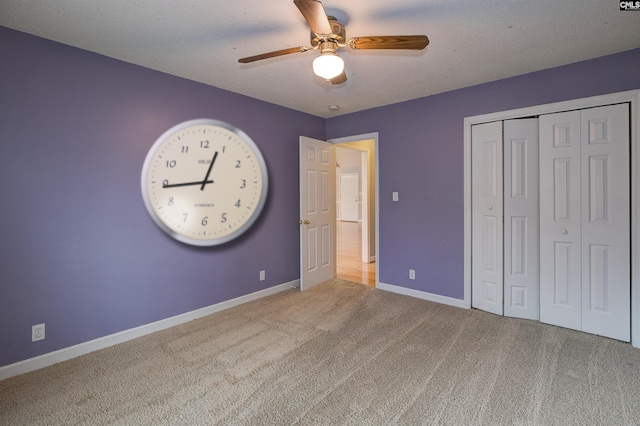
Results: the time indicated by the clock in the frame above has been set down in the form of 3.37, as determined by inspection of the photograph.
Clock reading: 12.44
